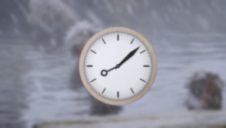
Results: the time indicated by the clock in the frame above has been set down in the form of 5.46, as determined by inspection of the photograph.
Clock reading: 8.08
